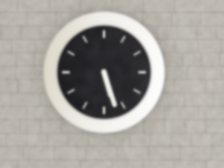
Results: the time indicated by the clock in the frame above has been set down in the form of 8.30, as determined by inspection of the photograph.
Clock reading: 5.27
